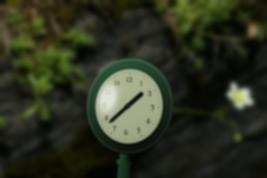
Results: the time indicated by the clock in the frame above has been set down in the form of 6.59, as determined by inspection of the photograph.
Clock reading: 1.38
